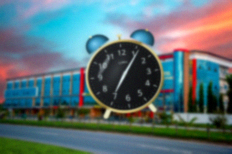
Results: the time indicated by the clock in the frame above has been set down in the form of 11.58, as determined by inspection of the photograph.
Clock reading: 7.06
